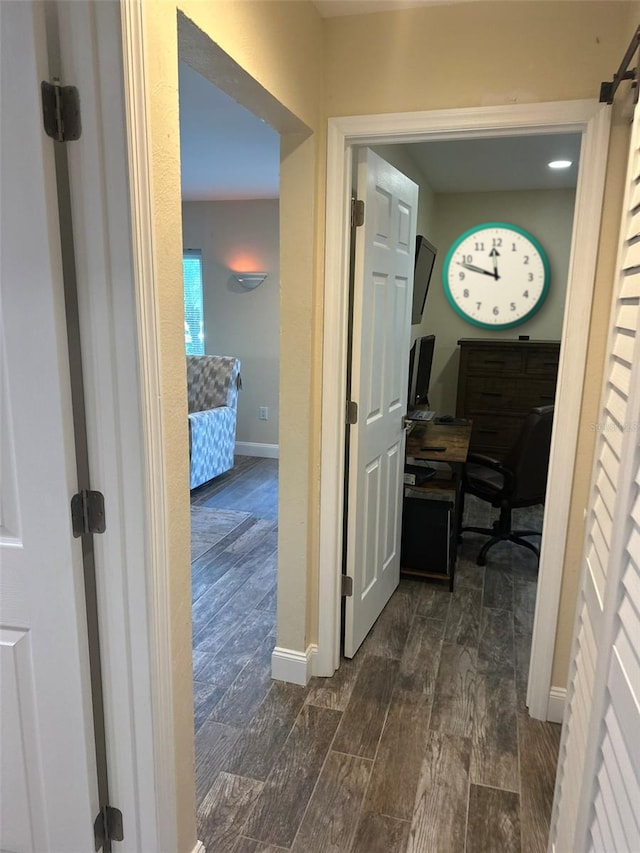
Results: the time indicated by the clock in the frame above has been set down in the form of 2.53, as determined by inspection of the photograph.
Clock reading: 11.48
